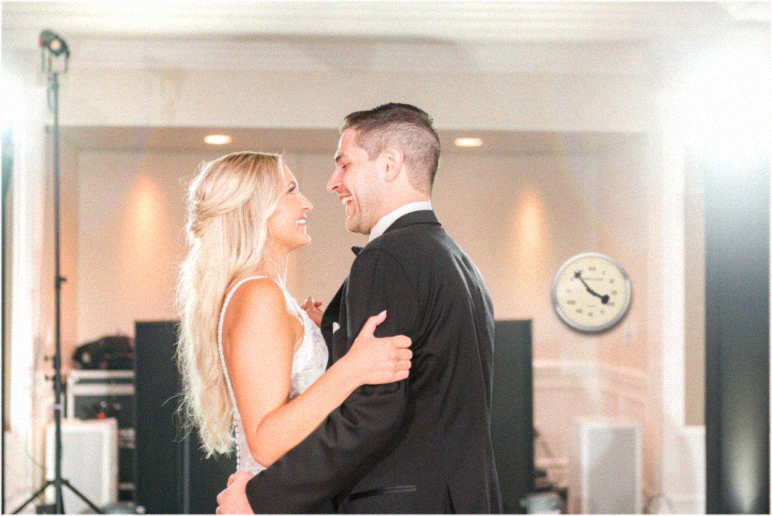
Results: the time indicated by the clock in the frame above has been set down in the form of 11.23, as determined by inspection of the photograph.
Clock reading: 3.53
